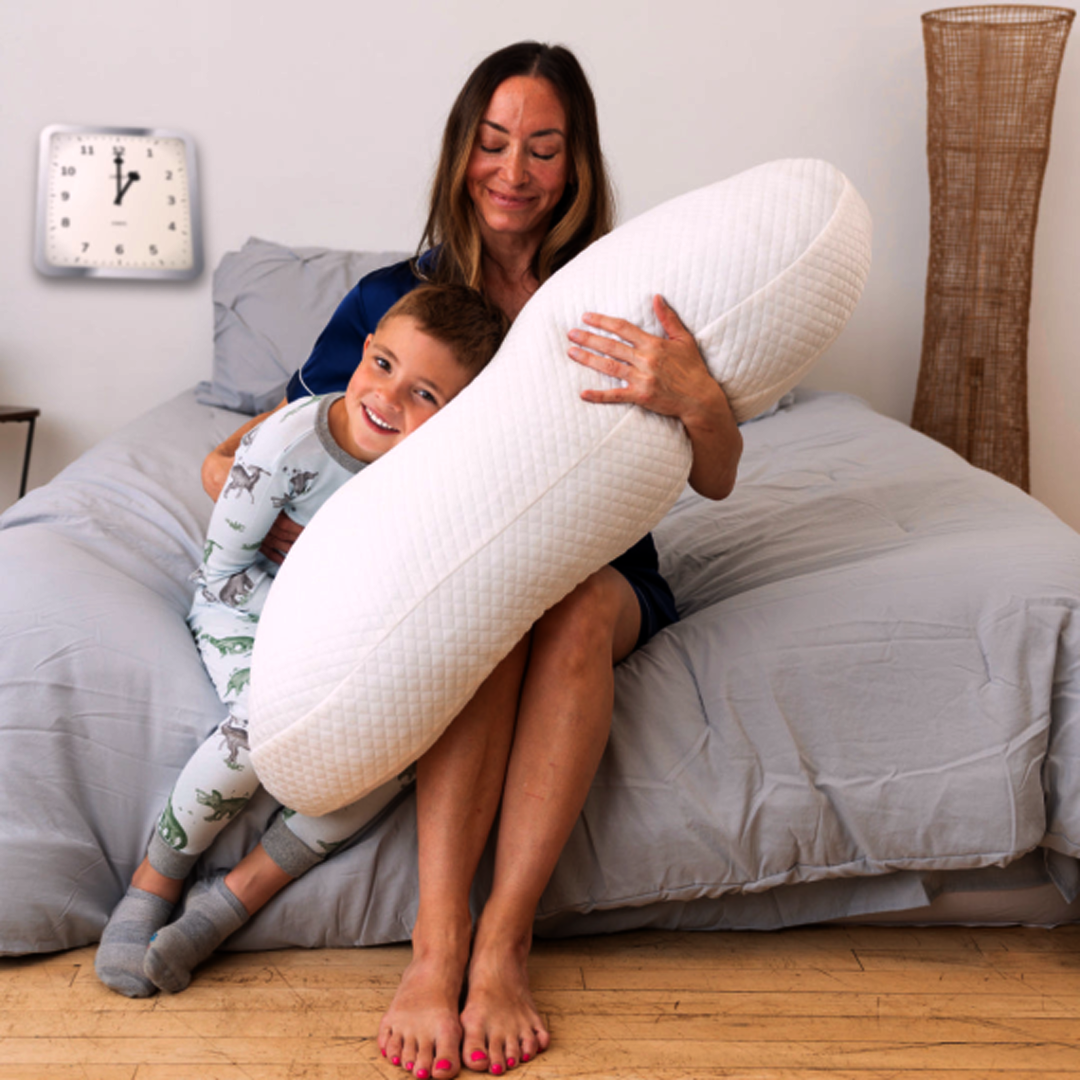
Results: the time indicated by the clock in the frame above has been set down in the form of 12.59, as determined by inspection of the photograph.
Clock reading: 1.00
